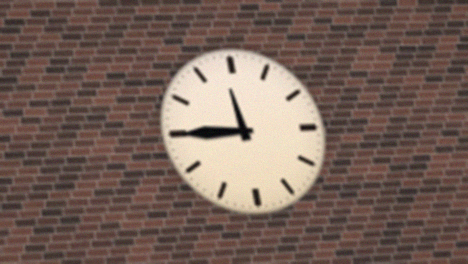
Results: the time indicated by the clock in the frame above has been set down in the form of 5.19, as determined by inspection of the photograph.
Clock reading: 11.45
